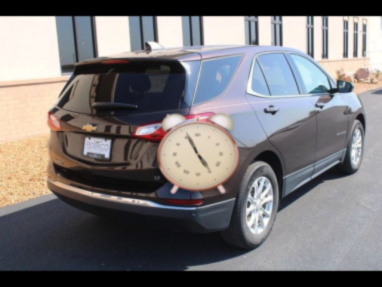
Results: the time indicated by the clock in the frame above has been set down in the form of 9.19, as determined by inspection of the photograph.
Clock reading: 4.56
